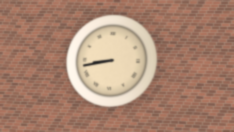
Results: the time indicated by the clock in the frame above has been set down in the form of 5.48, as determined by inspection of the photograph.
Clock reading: 8.43
